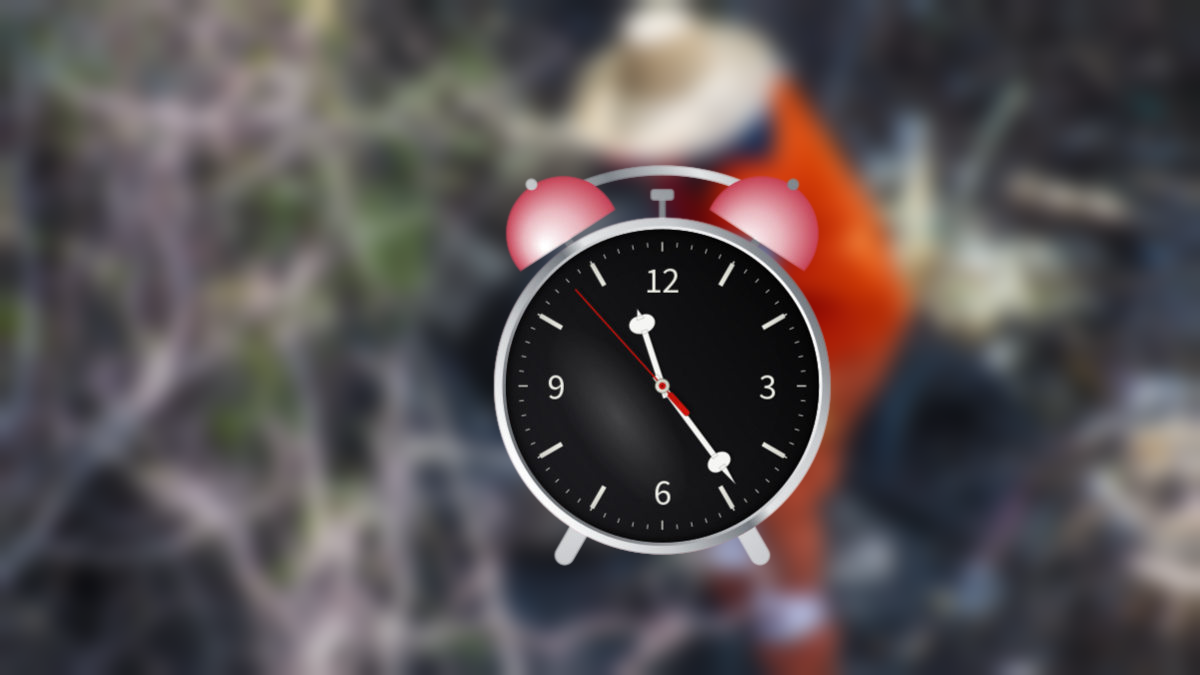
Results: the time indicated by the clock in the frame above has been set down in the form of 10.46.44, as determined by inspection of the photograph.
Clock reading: 11.23.53
